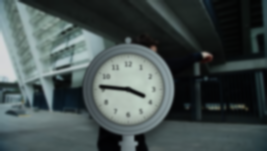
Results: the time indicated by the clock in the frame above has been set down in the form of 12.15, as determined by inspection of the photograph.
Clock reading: 3.46
